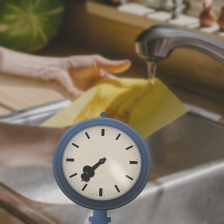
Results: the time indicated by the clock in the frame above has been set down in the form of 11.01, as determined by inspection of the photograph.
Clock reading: 7.37
